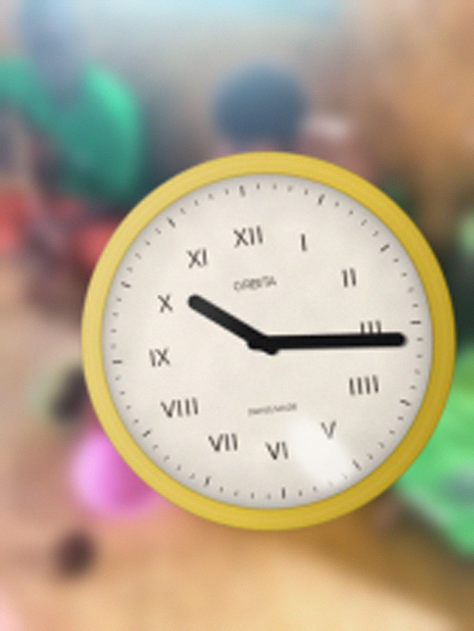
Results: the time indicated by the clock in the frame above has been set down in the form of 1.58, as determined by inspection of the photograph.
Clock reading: 10.16
